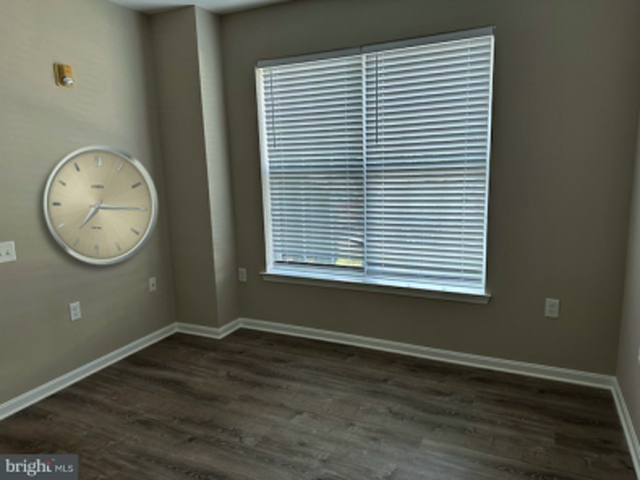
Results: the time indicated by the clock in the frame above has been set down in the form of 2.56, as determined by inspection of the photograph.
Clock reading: 7.15
